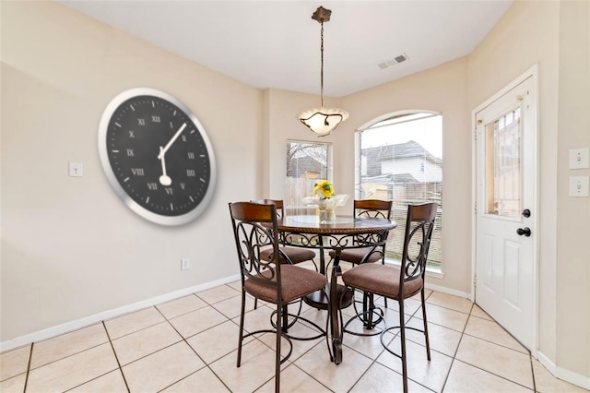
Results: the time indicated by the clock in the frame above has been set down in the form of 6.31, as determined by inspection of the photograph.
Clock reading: 6.08
